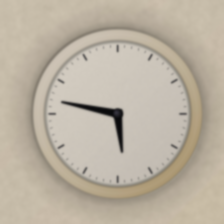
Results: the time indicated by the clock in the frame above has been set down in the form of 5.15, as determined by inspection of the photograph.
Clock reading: 5.47
